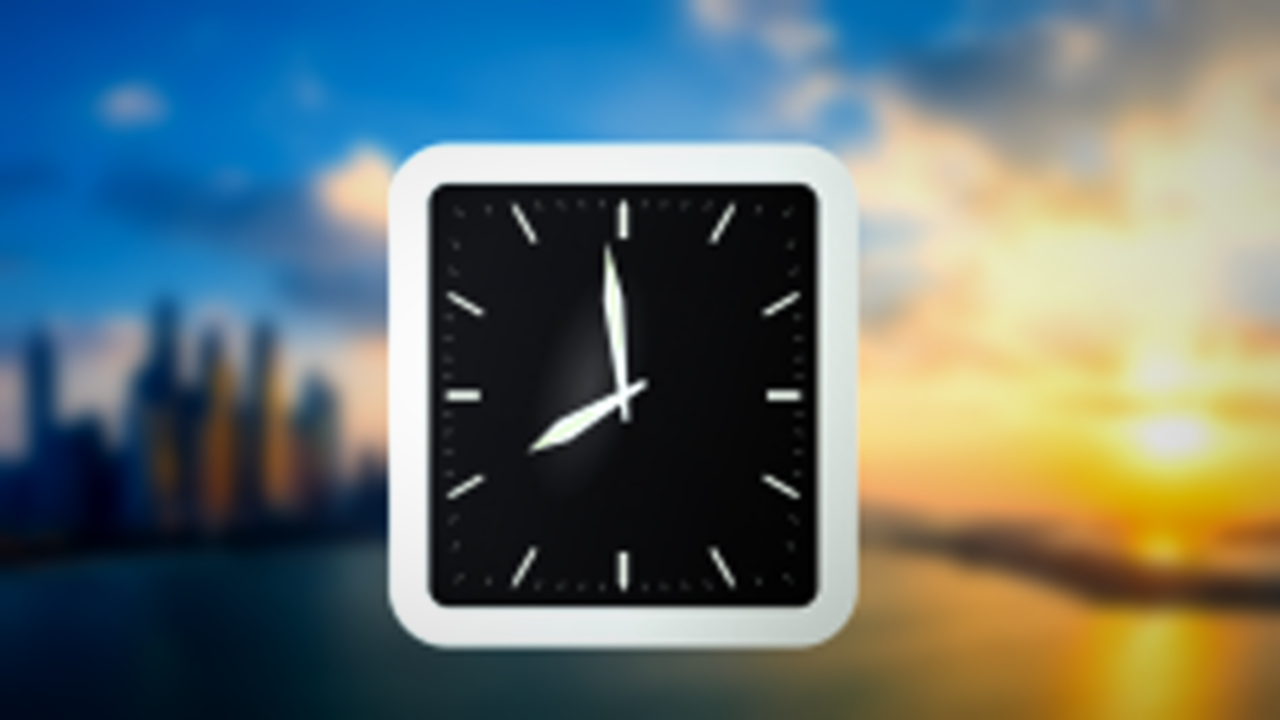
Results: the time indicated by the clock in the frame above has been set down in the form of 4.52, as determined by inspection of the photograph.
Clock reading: 7.59
